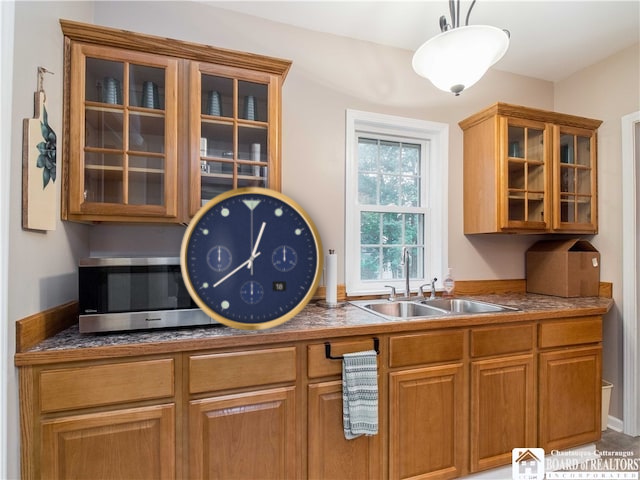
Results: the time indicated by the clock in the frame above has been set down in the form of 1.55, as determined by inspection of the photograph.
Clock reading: 12.39
